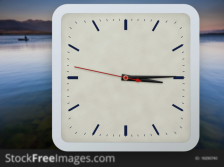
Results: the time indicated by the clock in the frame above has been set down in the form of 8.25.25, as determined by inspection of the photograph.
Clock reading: 3.14.47
